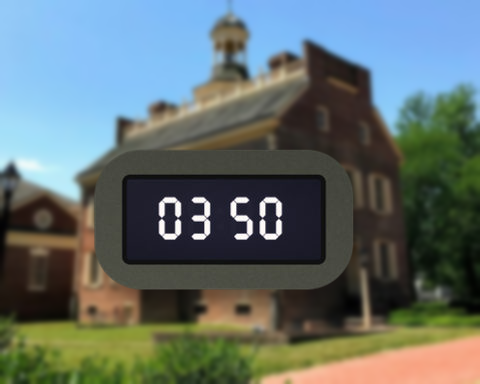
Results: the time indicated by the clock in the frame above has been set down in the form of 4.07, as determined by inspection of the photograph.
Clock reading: 3.50
